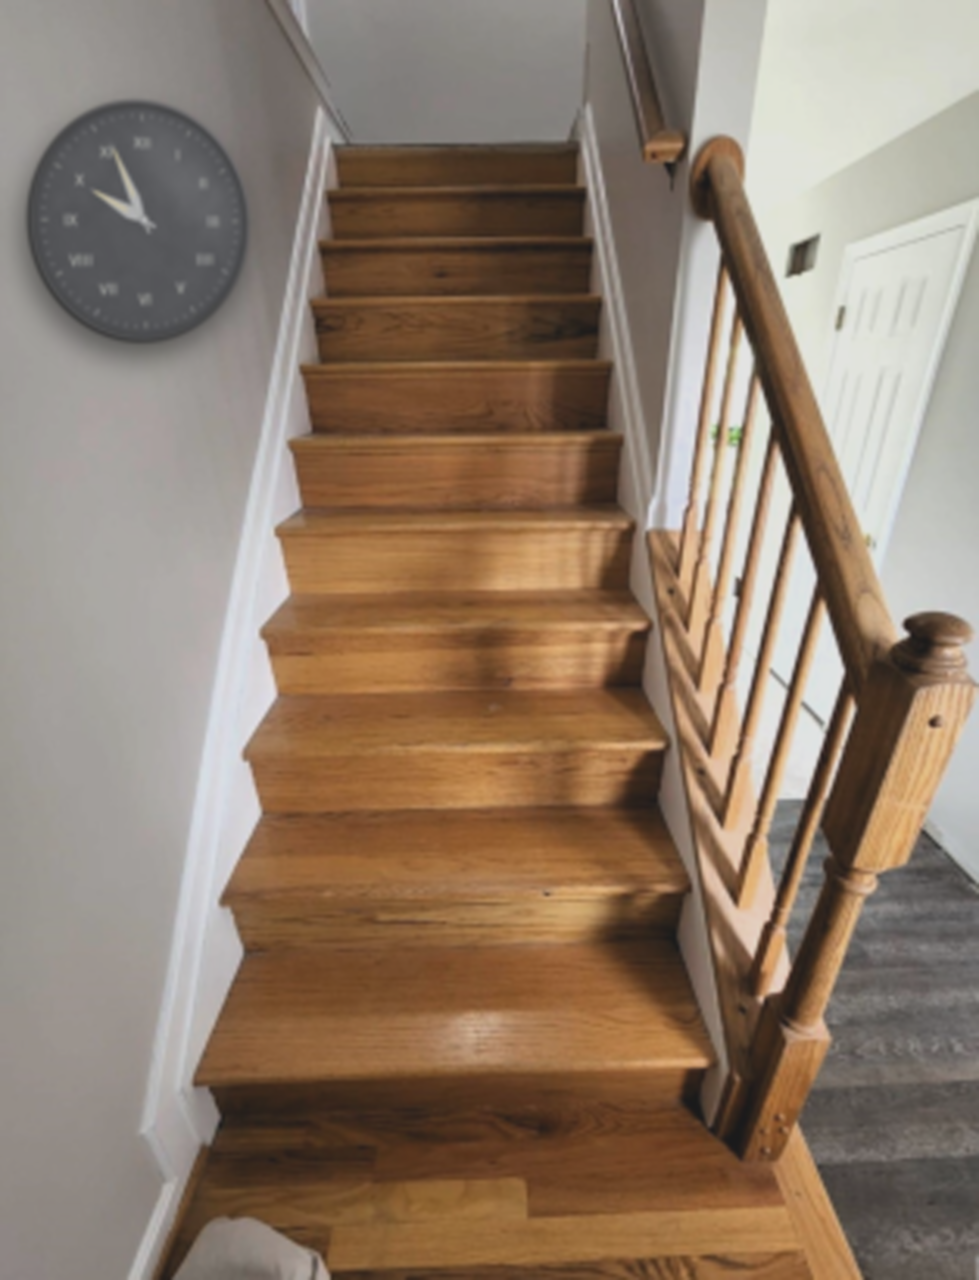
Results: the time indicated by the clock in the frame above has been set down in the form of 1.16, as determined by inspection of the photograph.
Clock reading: 9.56
